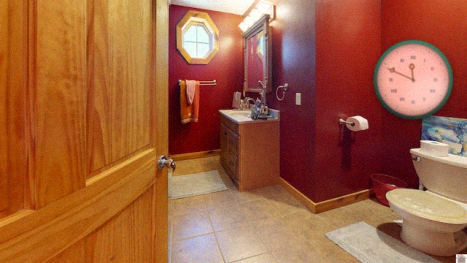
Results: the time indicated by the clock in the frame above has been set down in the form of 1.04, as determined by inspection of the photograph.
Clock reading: 11.49
